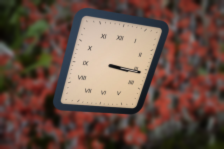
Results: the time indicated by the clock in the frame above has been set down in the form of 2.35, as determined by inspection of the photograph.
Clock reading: 3.16
